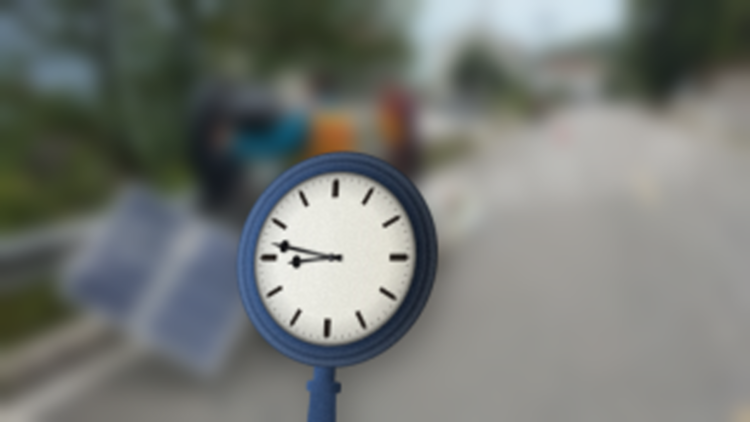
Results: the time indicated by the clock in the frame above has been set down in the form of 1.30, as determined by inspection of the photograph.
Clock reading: 8.47
